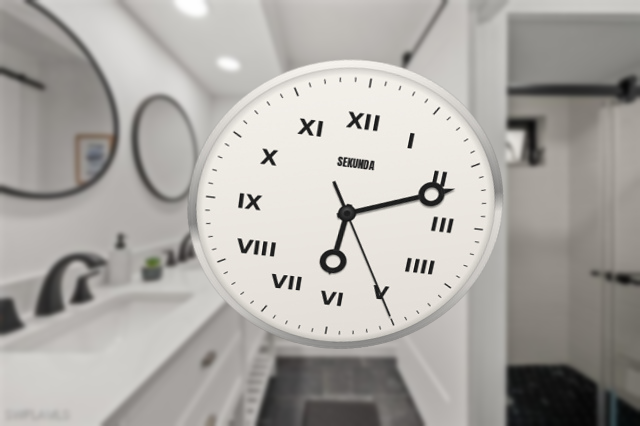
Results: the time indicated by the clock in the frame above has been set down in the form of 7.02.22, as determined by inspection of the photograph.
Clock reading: 6.11.25
